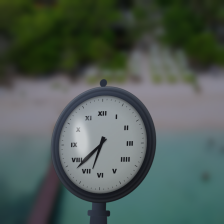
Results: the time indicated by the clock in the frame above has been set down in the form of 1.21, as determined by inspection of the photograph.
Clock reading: 6.38
